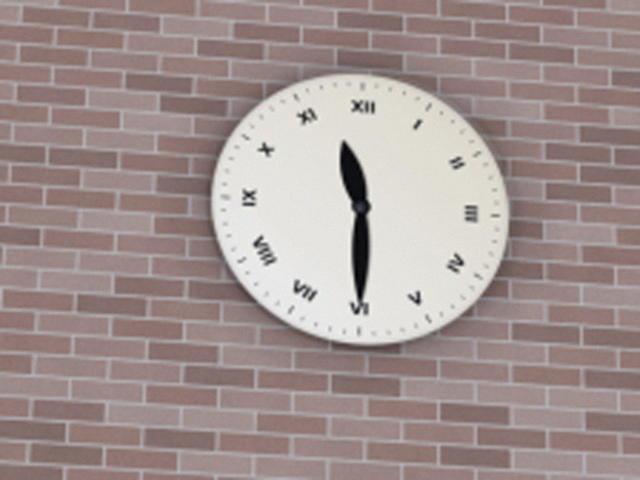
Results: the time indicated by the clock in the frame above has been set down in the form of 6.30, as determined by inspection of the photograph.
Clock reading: 11.30
